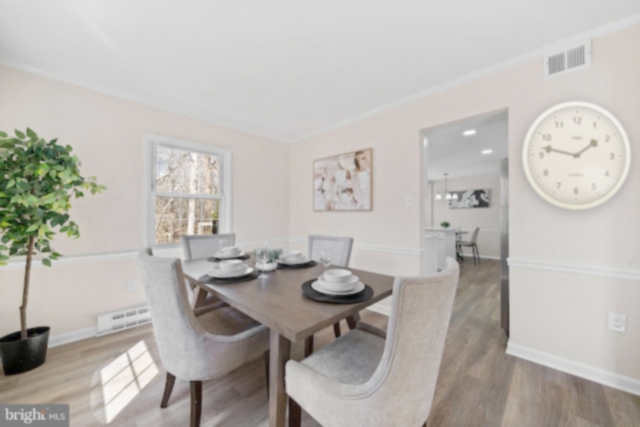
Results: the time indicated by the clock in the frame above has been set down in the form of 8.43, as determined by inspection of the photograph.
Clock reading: 1.47
